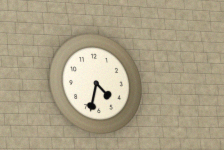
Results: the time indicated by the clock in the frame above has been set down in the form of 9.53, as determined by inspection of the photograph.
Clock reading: 4.33
